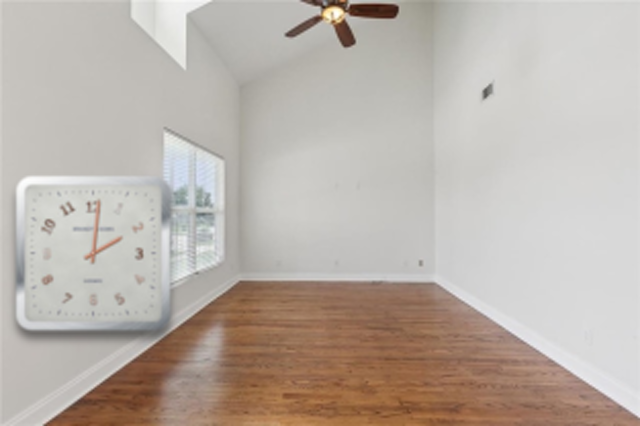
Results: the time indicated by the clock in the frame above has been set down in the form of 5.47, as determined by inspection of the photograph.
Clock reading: 2.01
